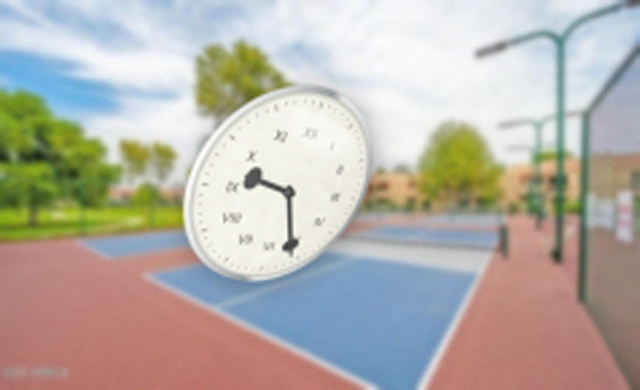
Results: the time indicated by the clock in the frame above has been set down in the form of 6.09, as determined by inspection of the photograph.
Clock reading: 9.26
